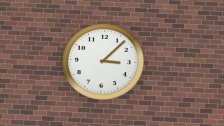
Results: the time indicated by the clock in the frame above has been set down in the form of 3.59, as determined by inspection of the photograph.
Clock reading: 3.07
